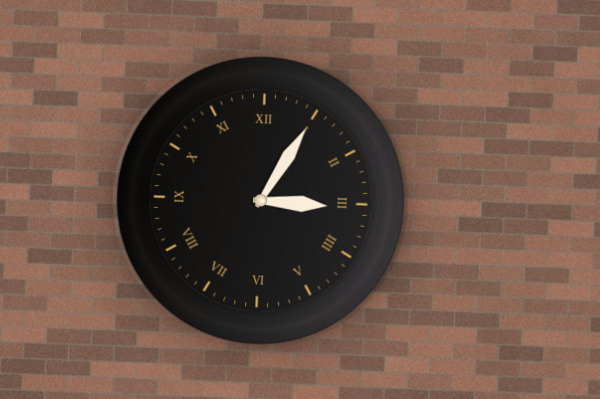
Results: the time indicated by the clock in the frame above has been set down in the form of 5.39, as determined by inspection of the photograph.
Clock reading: 3.05
